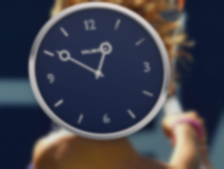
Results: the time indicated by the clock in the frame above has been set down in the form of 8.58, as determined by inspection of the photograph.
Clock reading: 12.51
